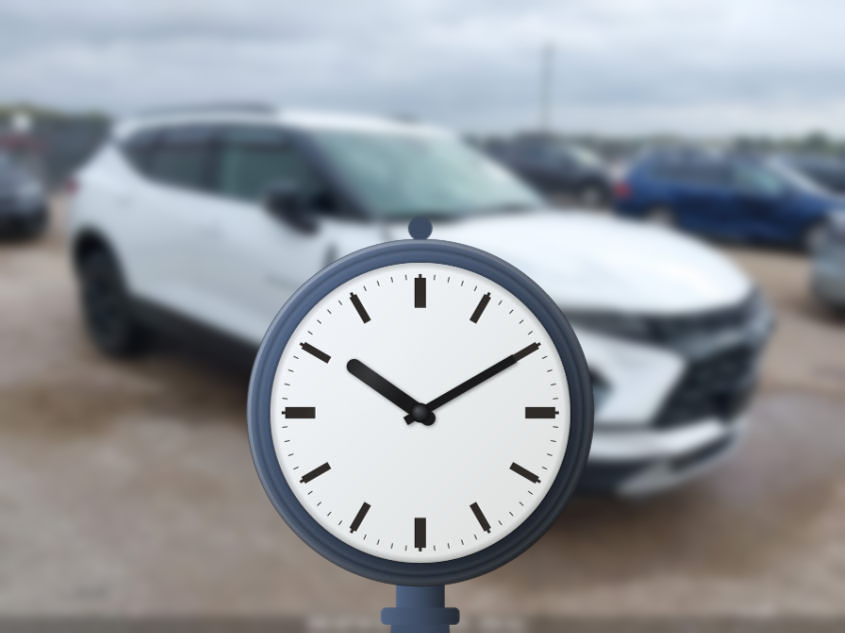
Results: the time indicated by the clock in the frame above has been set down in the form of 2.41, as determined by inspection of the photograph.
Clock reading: 10.10
